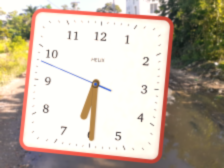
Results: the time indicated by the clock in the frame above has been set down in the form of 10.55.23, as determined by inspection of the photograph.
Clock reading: 6.29.48
